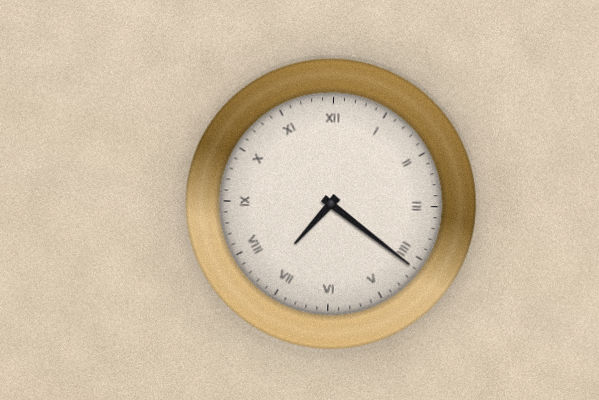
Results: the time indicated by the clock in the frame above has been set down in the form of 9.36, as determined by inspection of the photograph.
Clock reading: 7.21
